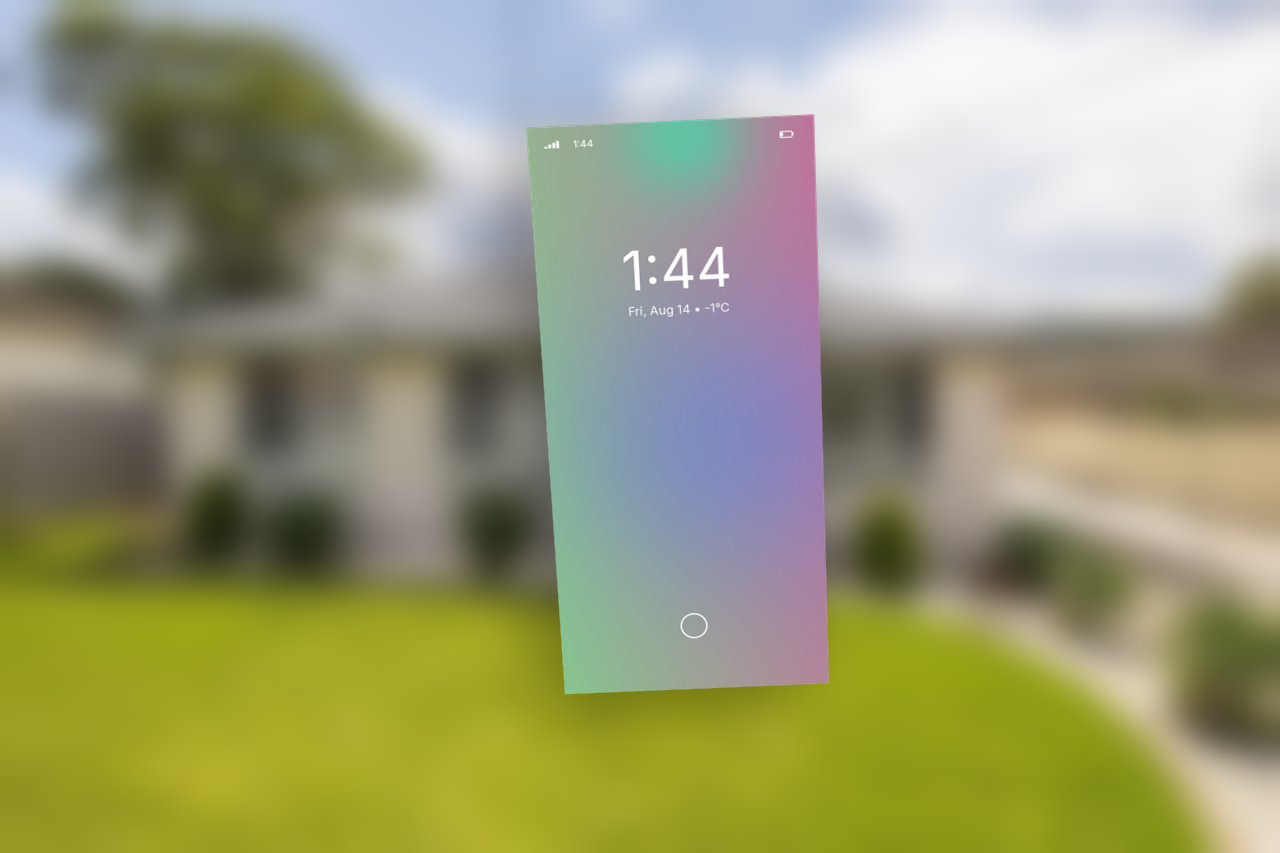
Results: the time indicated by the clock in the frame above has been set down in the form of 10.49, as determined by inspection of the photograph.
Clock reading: 1.44
